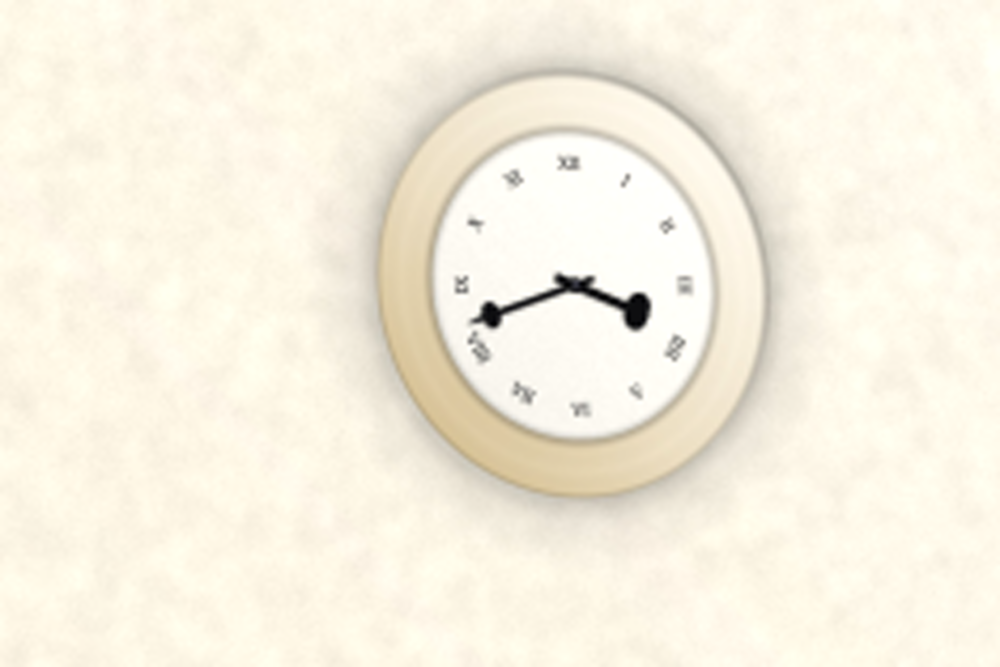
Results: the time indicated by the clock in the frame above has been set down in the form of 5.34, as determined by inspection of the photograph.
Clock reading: 3.42
